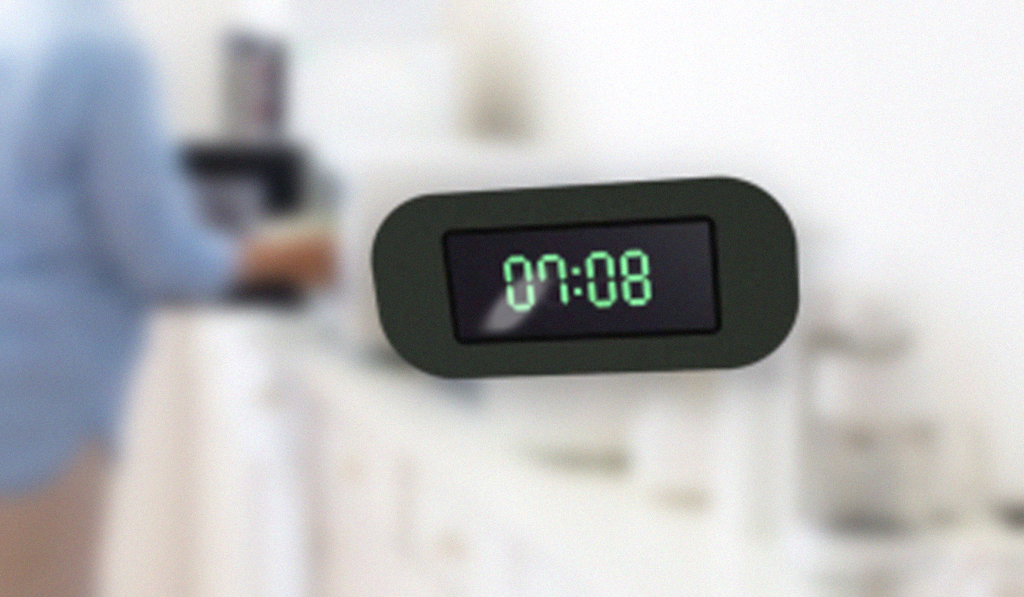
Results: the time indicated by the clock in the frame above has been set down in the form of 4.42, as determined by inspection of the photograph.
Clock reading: 7.08
